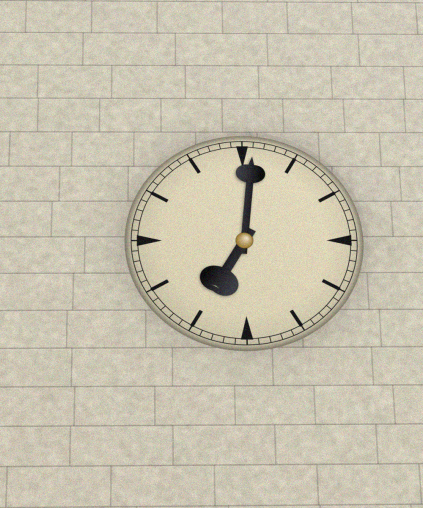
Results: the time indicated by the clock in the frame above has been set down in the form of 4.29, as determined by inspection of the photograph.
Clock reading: 7.01
